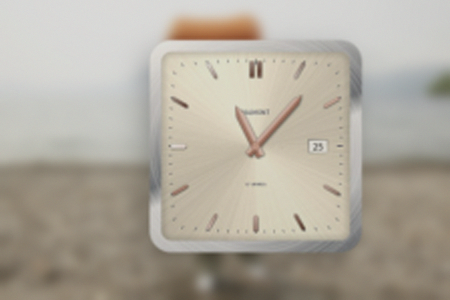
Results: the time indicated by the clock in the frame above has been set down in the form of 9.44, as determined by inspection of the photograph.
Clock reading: 11.07
